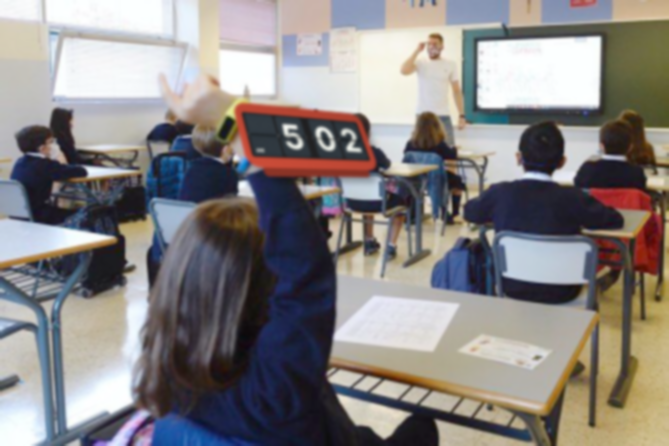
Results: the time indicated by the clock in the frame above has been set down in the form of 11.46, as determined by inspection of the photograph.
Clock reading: 5.02
